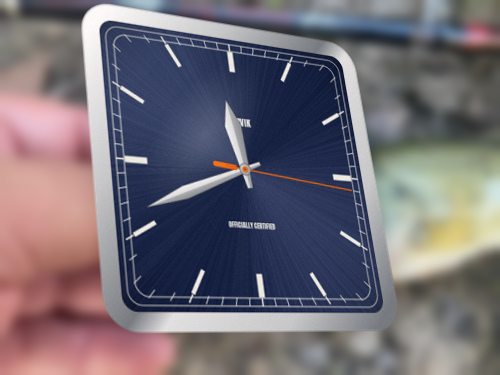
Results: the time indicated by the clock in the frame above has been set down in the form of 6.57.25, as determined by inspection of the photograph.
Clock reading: 11.41.16
